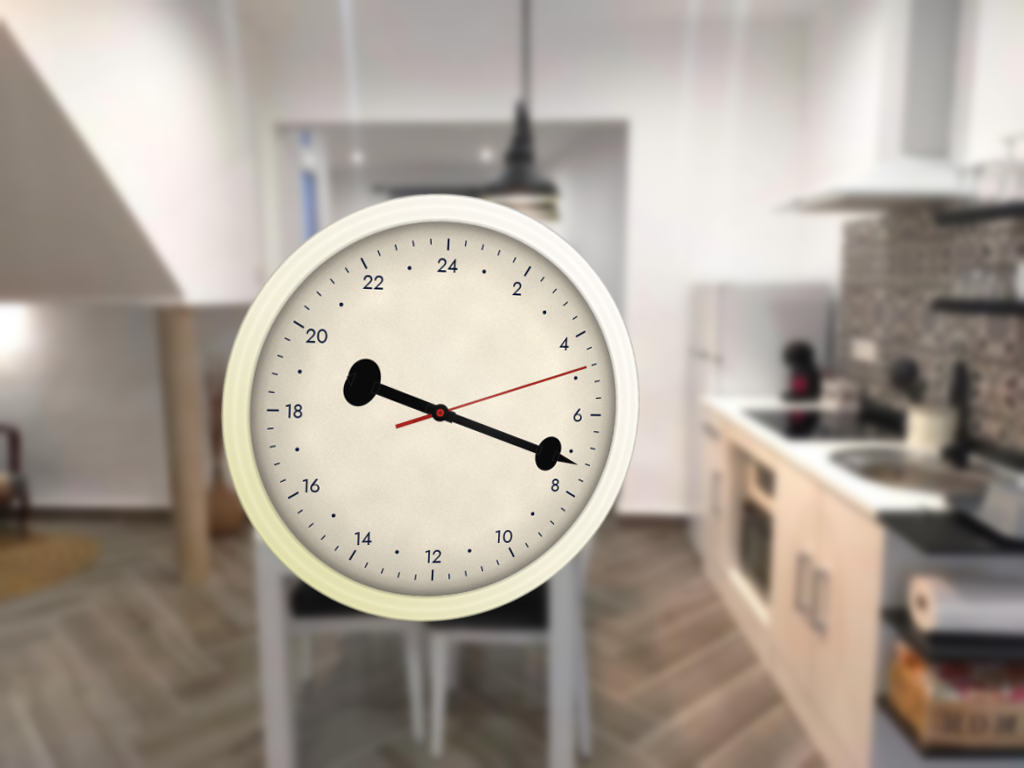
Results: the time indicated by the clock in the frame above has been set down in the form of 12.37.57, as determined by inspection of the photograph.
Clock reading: 19.18.12
